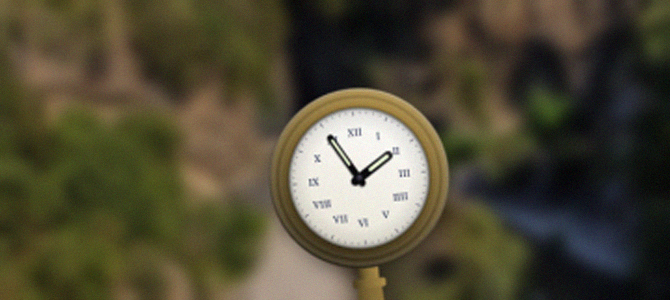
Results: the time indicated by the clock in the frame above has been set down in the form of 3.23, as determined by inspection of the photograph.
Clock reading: 1.55
